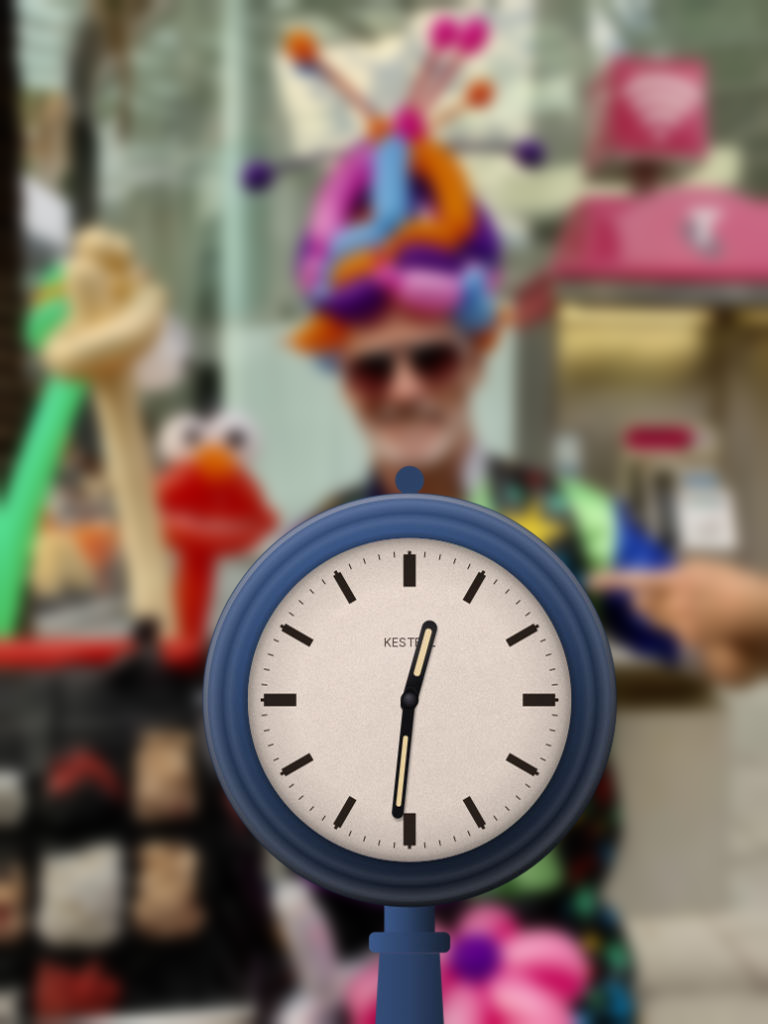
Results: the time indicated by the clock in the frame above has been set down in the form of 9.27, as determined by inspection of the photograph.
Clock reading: 12.31
